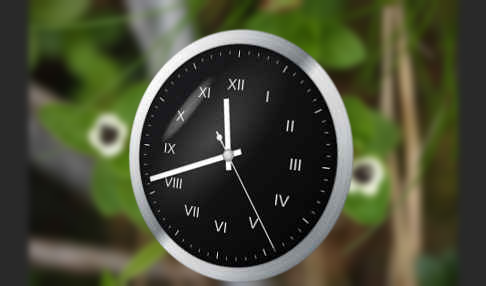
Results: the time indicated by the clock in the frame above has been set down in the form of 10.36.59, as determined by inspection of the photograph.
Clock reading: 11.41.24
